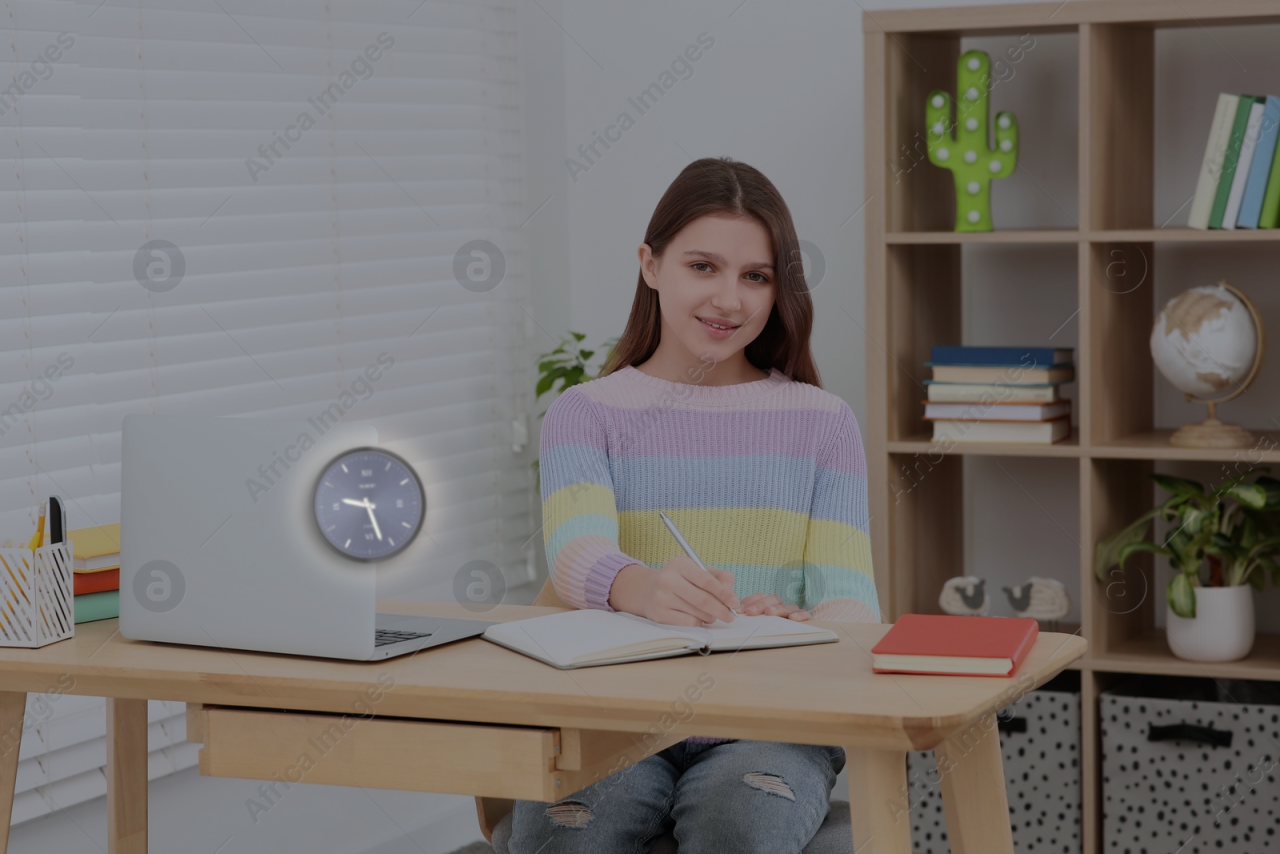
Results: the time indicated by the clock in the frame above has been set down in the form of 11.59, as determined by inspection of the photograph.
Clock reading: 9.27
